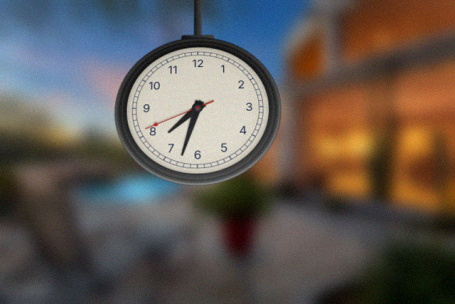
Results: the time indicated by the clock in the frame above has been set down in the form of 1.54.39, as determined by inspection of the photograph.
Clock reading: 7.32.41
